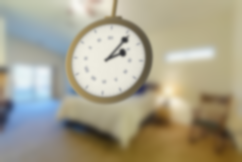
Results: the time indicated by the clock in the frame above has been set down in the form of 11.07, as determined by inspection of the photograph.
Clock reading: 2.06
